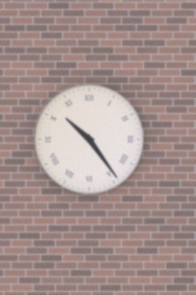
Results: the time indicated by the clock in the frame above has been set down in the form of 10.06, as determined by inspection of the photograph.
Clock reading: 10.24
